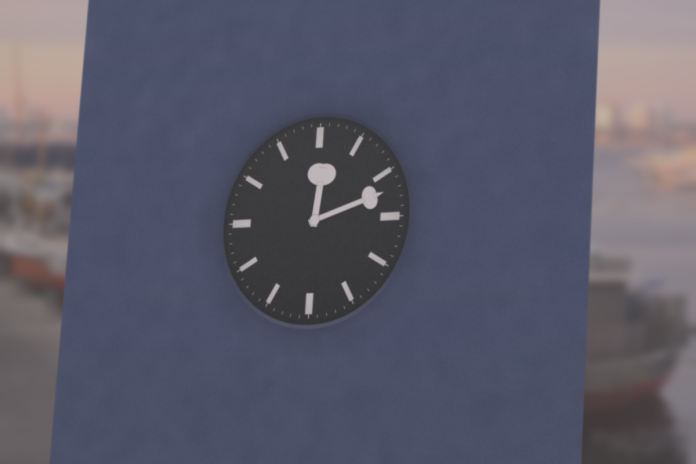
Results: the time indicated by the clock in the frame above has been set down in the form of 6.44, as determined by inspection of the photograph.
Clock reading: 12.12
